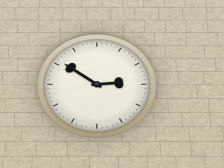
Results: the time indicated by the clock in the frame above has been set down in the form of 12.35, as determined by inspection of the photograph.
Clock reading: 2.51
